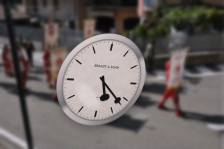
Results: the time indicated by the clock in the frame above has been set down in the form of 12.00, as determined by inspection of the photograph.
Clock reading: 5.22
